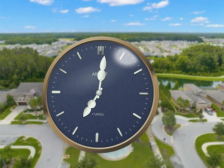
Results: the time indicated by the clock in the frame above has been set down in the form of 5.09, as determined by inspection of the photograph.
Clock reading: 7.01
